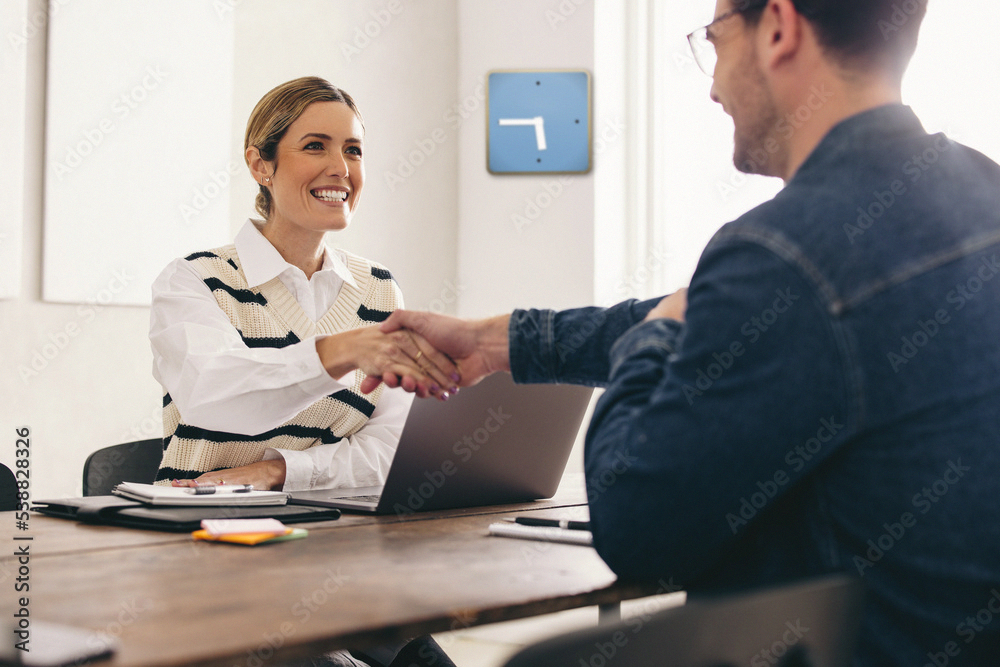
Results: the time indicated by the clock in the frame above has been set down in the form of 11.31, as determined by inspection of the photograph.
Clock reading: 5.45
